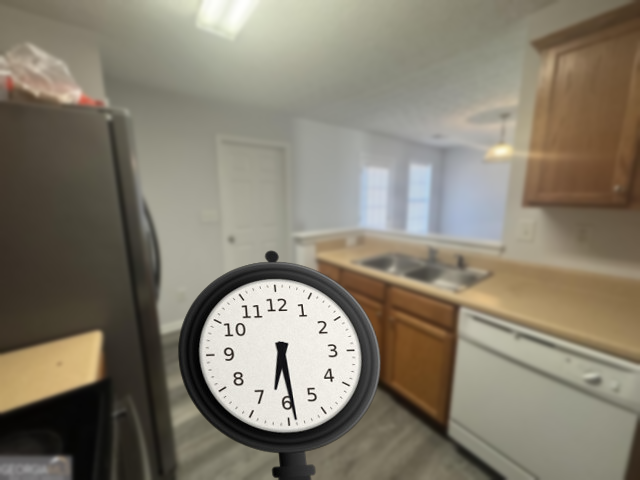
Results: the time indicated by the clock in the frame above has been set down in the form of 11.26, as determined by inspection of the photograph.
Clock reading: 6.29
